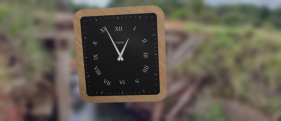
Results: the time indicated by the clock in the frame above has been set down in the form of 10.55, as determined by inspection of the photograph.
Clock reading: 12.56
